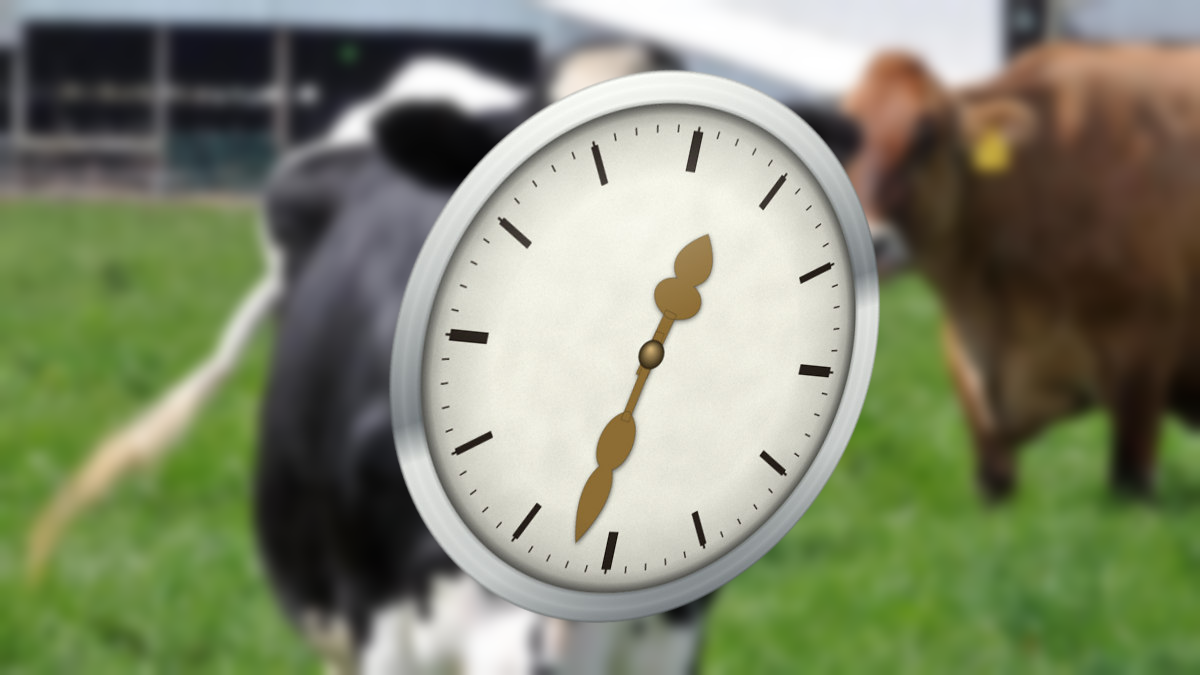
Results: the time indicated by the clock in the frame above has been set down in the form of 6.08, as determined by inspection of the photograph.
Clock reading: 12.32
